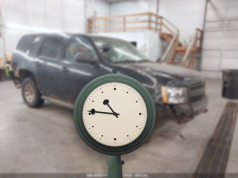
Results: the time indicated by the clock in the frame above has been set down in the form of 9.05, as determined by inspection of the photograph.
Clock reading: 10.46
